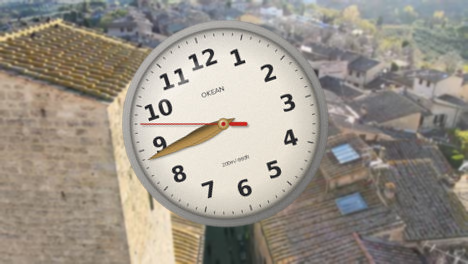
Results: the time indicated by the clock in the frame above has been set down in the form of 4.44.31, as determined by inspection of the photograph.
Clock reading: 8.43.48
